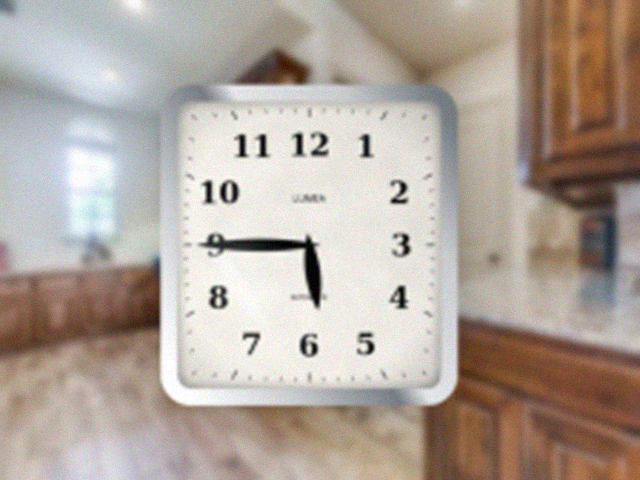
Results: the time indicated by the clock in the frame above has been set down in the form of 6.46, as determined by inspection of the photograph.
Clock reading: 5.45
